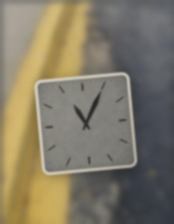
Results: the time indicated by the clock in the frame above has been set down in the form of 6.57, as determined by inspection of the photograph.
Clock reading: 11.05
